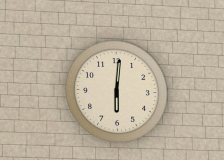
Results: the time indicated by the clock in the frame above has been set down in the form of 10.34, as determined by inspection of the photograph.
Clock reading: 6.01
